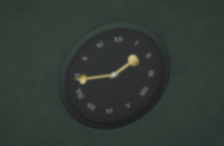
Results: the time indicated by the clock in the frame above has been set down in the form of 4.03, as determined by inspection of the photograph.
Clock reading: 1.44
